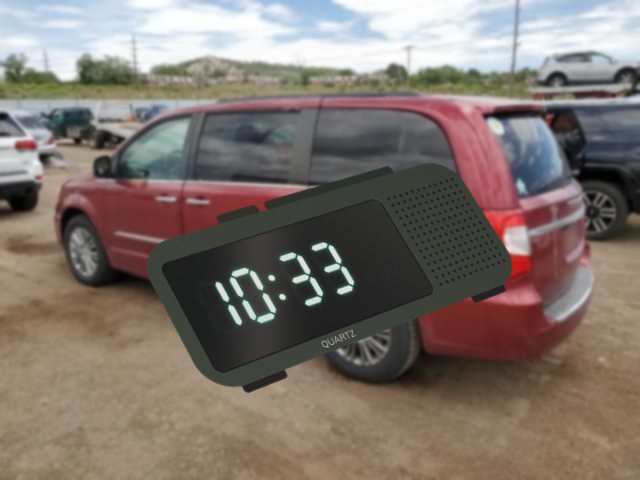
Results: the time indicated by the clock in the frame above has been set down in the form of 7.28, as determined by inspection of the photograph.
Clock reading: 10.33
